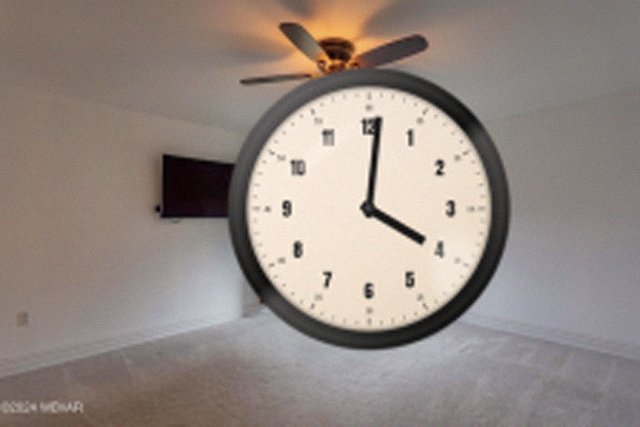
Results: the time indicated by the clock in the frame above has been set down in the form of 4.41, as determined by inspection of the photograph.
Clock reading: 4.01
